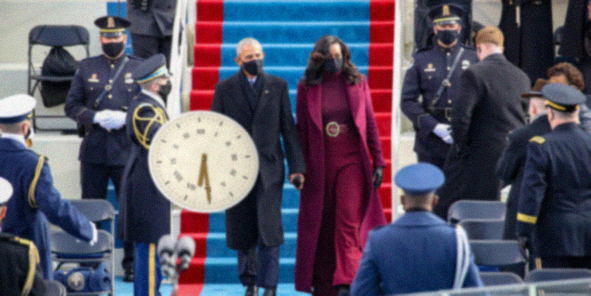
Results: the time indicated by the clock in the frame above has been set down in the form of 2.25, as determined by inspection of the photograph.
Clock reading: 6.30
